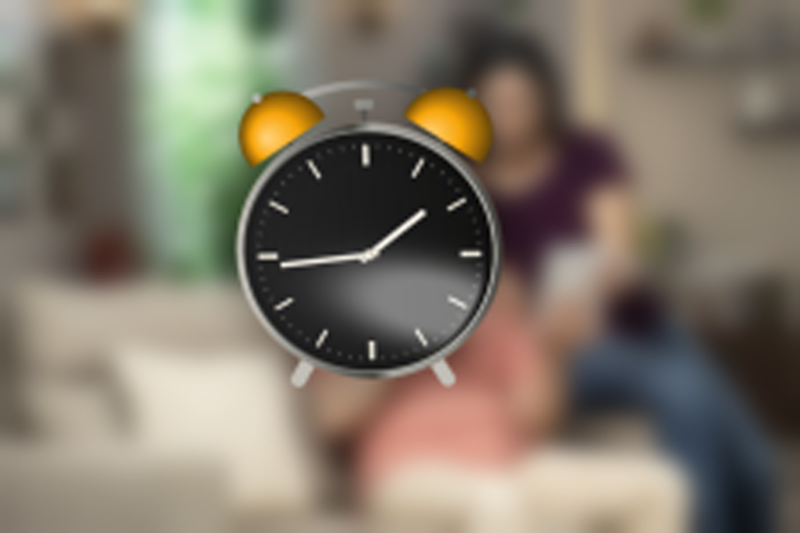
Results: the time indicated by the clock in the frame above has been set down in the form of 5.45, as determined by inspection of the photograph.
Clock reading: 1.44
